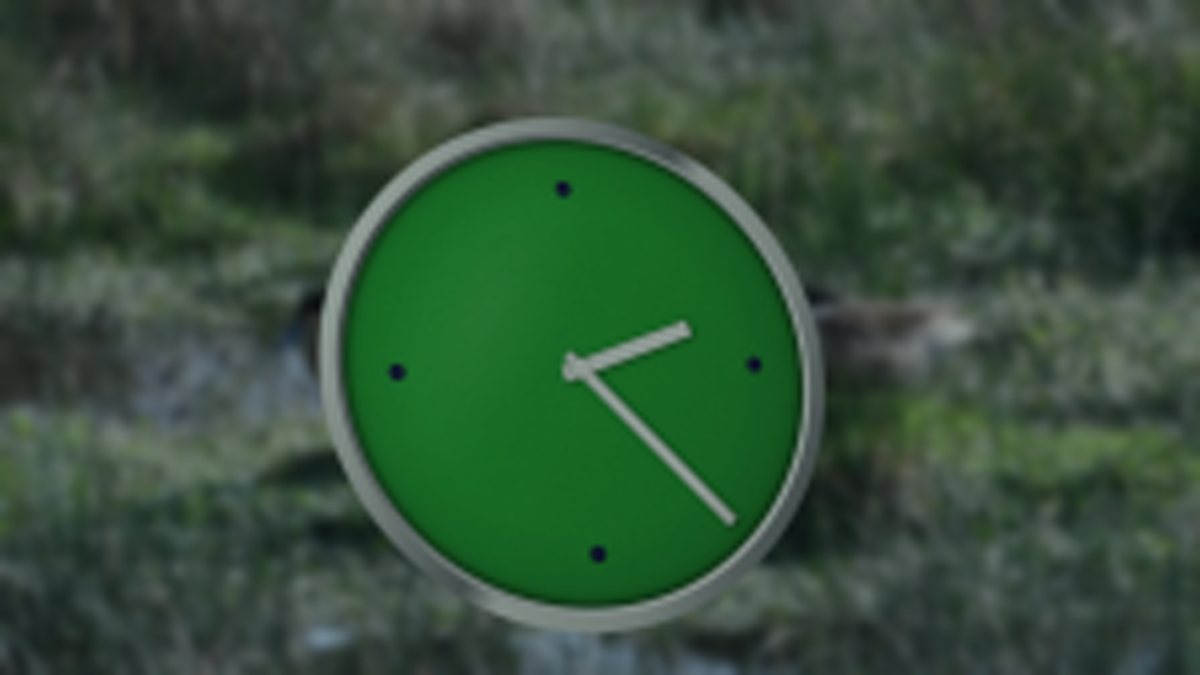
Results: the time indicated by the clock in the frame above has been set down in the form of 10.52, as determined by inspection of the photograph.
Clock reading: 2.23
